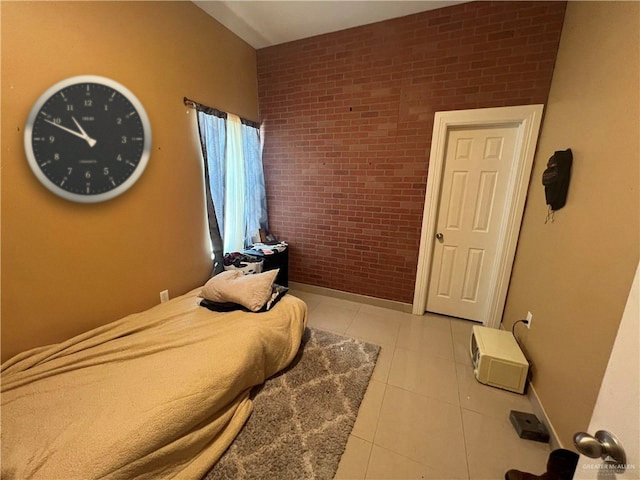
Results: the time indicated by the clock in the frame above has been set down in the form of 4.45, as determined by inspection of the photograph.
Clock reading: 10.49
